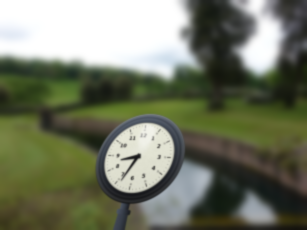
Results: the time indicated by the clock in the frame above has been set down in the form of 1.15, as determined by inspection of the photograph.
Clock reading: 8.34
